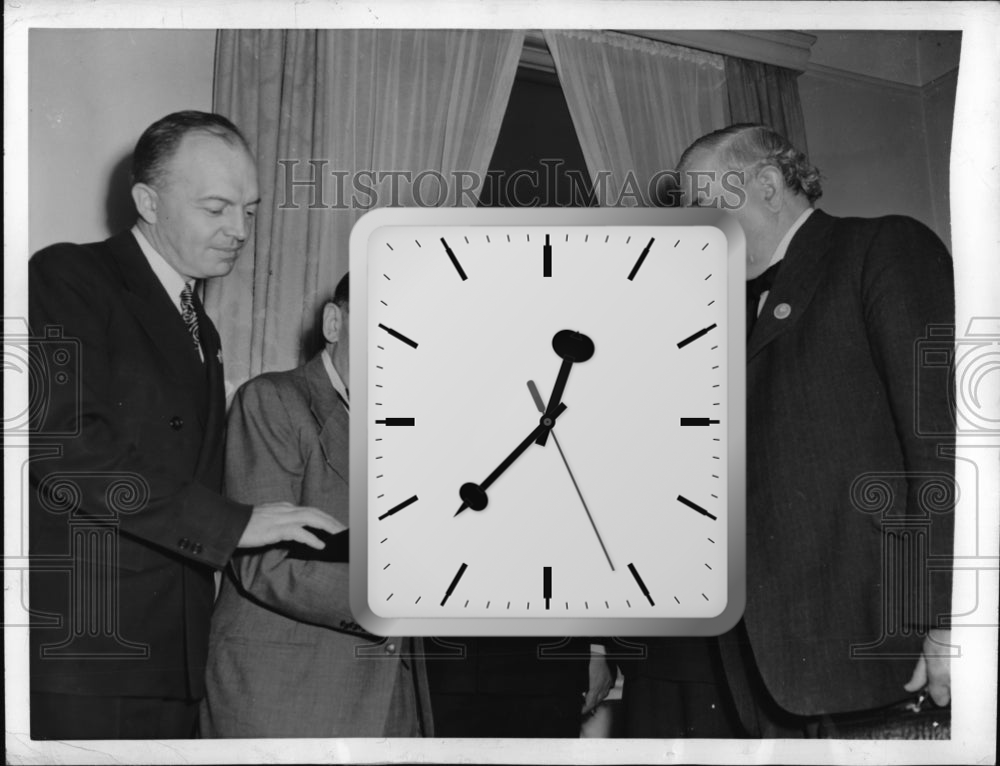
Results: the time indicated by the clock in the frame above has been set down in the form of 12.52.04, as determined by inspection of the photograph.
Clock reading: 12.37.26
